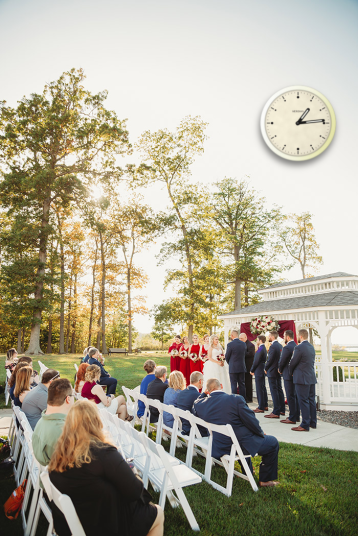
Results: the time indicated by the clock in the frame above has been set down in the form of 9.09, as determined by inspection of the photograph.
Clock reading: 1.14
